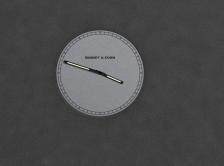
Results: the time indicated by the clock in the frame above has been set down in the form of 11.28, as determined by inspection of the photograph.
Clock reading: 3.48
